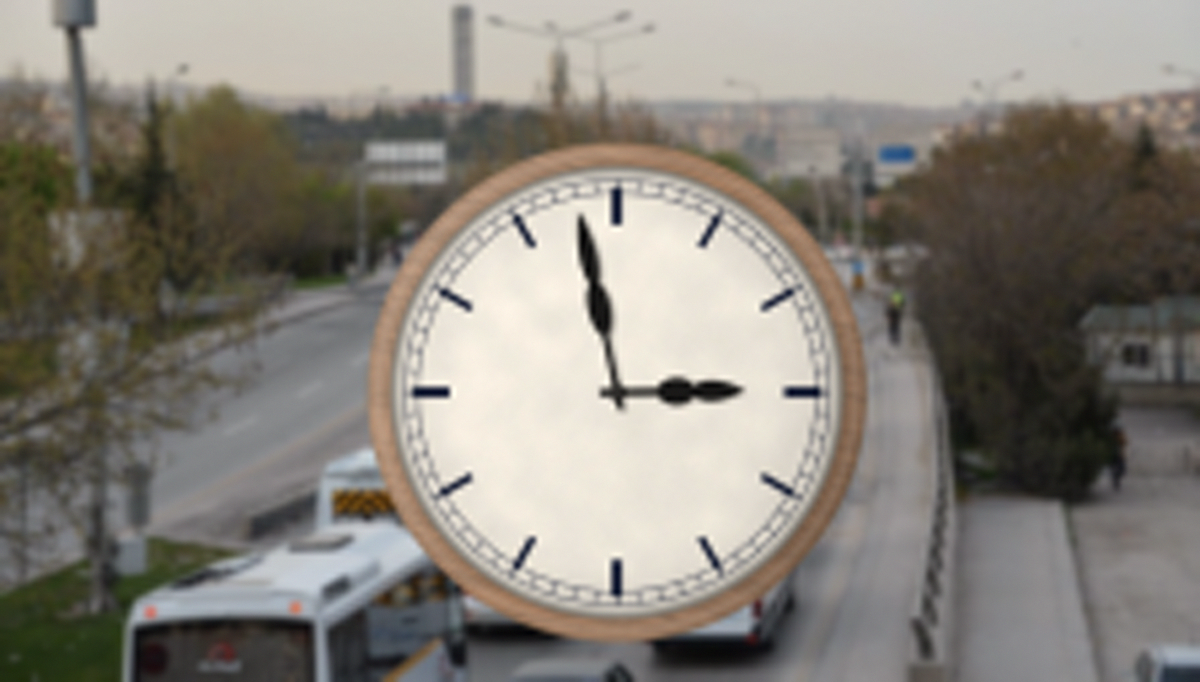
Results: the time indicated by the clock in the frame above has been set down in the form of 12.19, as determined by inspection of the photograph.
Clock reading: 2.58
